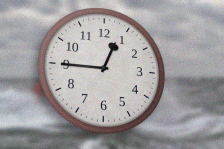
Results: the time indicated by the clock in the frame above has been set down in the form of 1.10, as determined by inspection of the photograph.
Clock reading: 12.45
